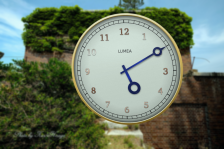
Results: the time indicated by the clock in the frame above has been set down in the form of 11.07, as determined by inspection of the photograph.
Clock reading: 5.10
